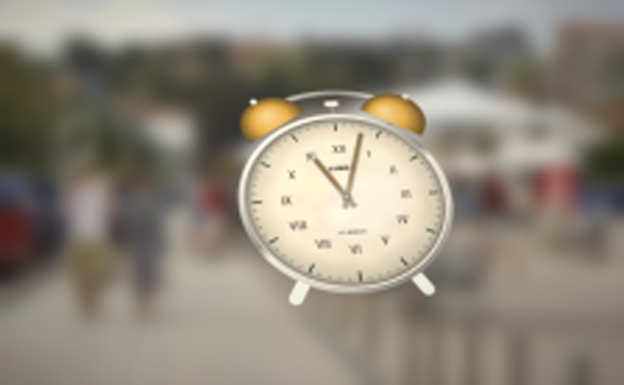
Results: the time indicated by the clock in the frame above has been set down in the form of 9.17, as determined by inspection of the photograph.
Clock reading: 11.03
